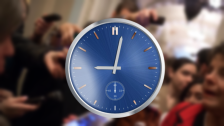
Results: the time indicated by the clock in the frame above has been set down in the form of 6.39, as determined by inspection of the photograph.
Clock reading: 9.02
